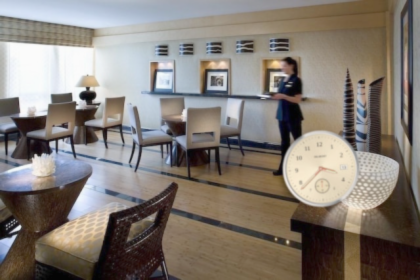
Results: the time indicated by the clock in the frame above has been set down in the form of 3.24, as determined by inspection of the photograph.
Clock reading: 3.38
